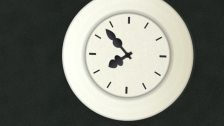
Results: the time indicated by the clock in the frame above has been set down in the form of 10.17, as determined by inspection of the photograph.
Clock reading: 7.53
